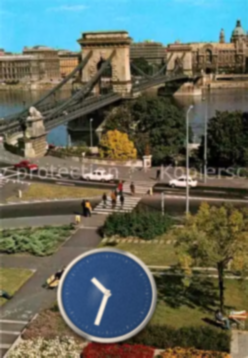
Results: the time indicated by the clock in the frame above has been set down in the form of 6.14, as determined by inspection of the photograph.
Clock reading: 10.33
